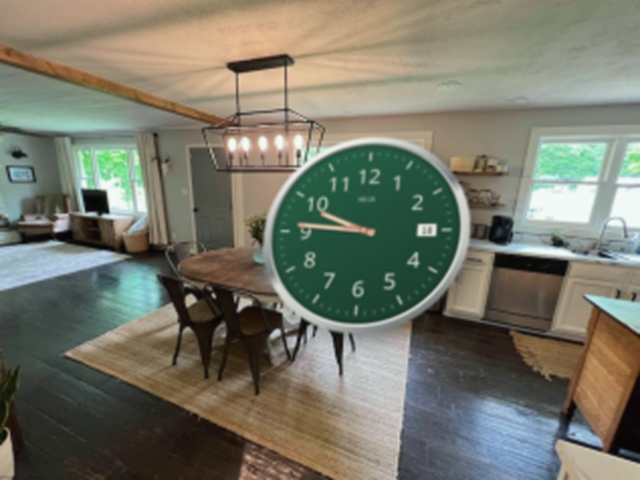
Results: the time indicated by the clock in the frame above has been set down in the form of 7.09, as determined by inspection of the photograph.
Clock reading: 9.46
